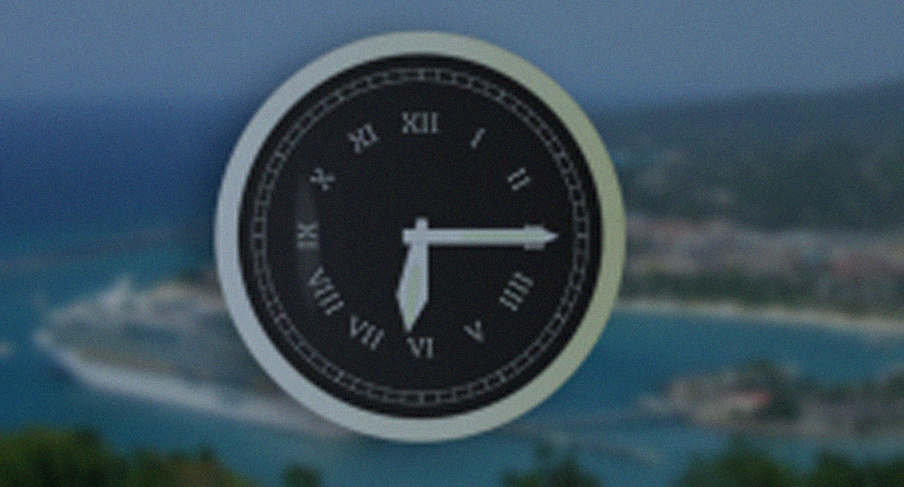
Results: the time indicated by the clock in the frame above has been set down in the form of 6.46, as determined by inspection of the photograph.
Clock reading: 6.15
